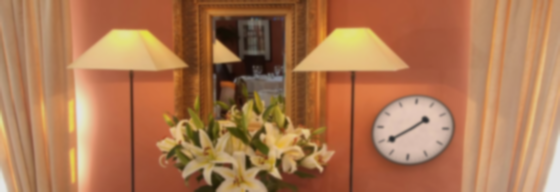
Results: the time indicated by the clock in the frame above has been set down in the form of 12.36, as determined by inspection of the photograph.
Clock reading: 1.39
